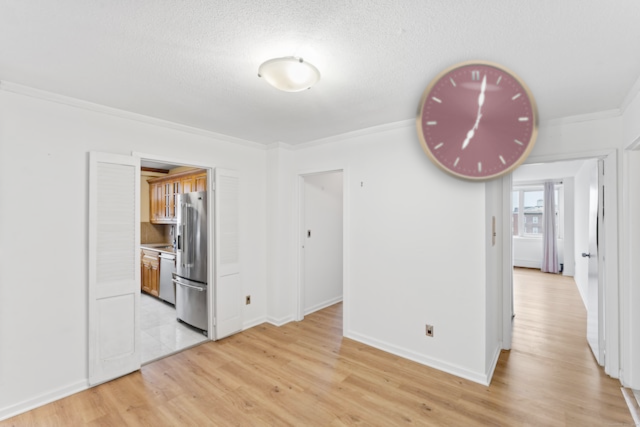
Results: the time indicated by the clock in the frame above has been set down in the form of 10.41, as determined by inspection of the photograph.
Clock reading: 7.02
